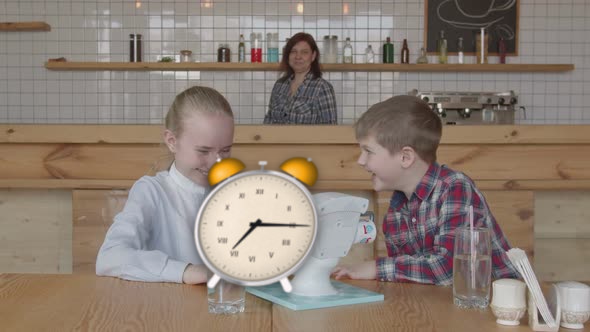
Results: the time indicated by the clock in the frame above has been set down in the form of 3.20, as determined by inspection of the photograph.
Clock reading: 7.15
